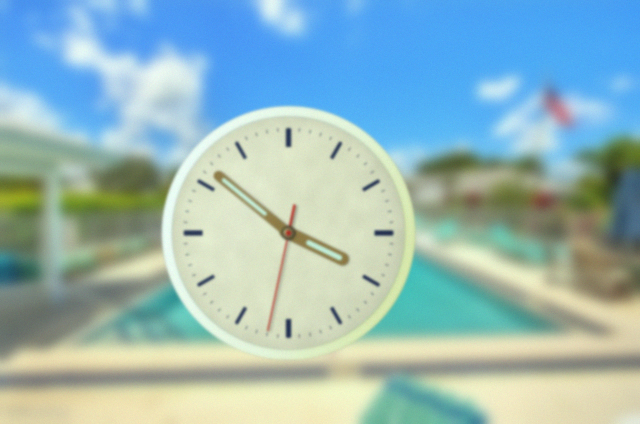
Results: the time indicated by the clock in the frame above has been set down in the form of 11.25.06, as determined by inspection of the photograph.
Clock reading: 3.51.32
